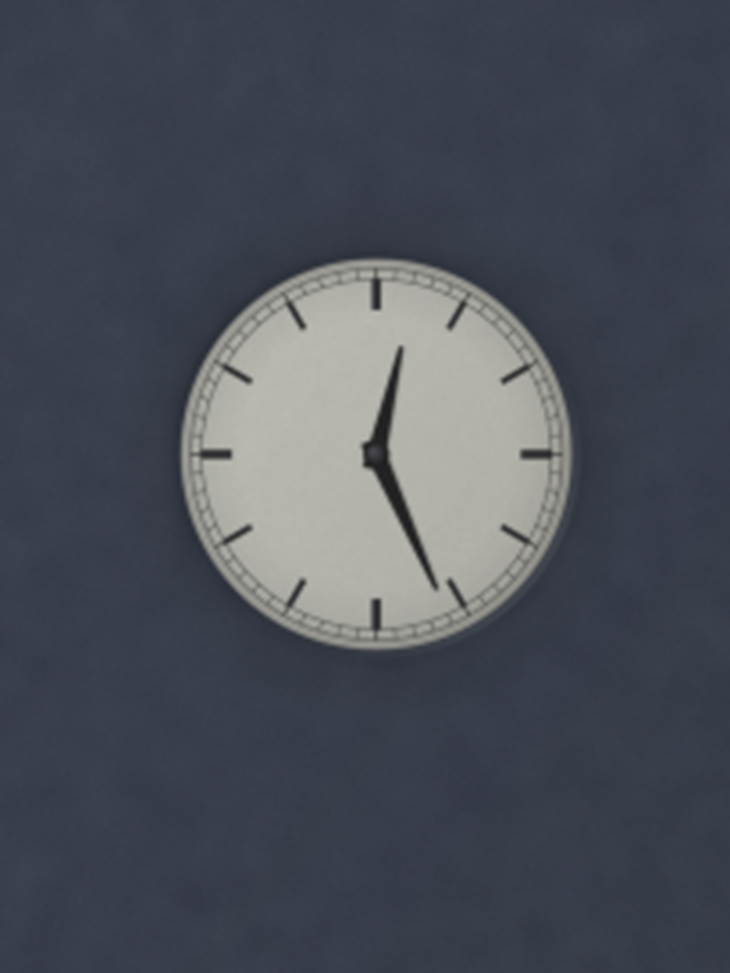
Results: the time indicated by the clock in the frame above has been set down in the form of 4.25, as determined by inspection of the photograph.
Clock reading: 12.26
